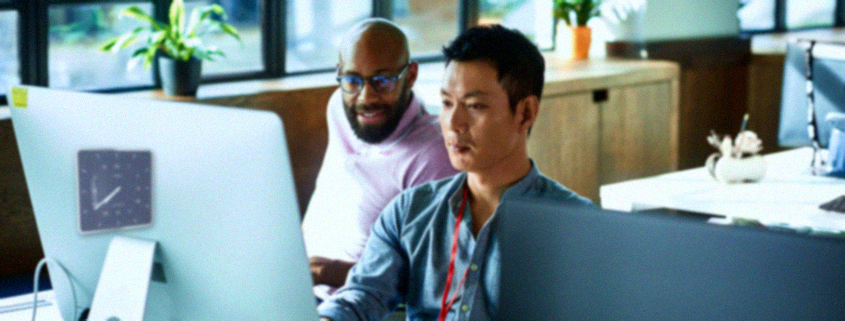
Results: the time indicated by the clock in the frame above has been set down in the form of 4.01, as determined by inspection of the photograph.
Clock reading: 7.39
